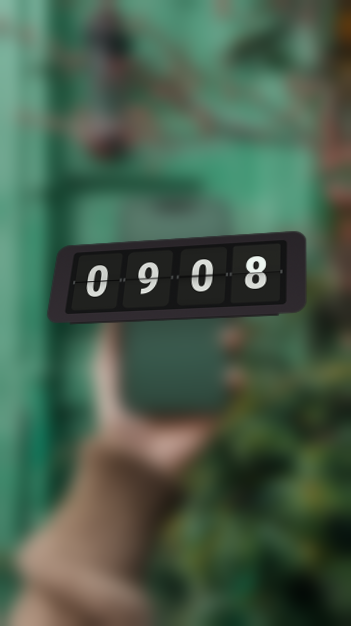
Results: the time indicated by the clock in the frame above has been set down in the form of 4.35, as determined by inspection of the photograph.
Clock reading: 9.08
